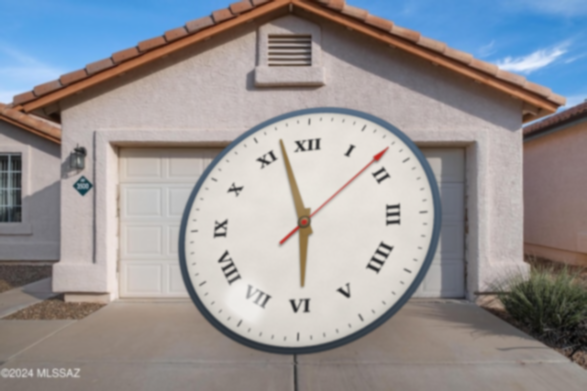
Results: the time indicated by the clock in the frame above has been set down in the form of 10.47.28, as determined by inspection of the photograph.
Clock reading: 5.57.08
